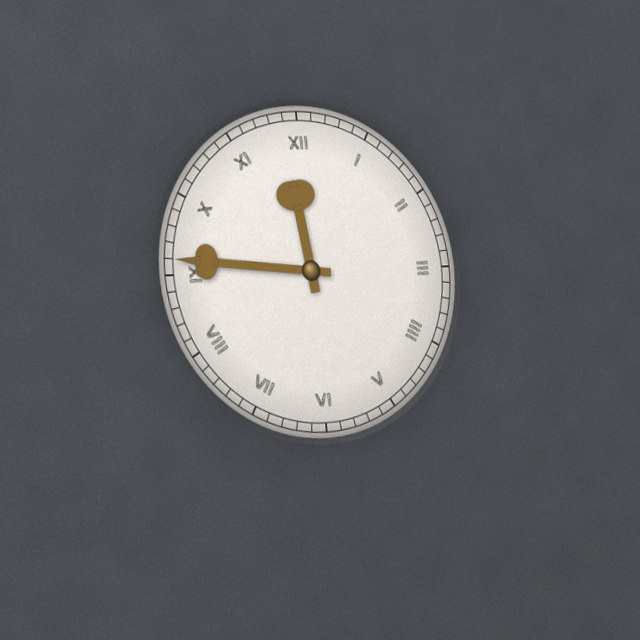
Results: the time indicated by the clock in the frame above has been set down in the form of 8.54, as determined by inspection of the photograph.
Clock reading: 11.46
